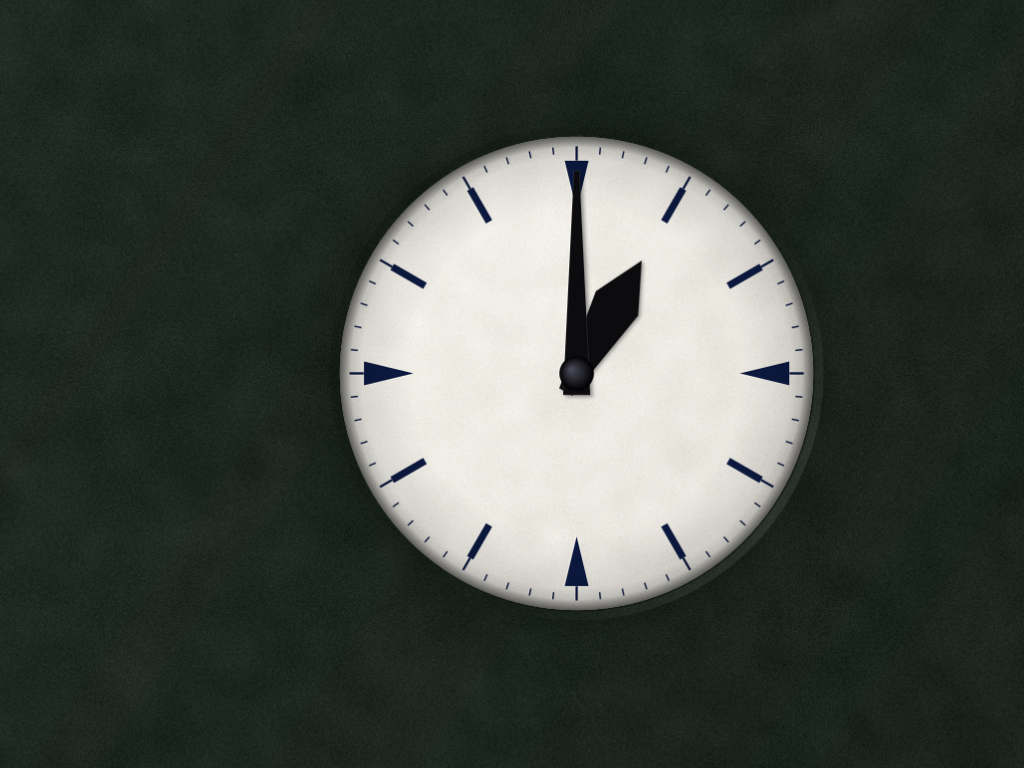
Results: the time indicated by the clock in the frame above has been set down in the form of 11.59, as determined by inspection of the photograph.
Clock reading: 1.00
